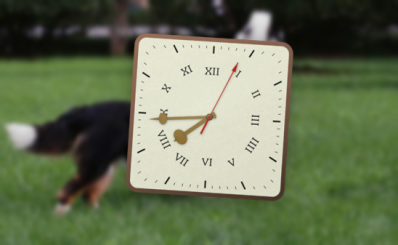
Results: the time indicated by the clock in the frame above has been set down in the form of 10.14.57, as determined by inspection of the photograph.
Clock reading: 7.44.04
